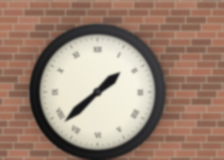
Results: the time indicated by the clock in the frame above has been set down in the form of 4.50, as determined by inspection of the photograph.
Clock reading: 1.38
